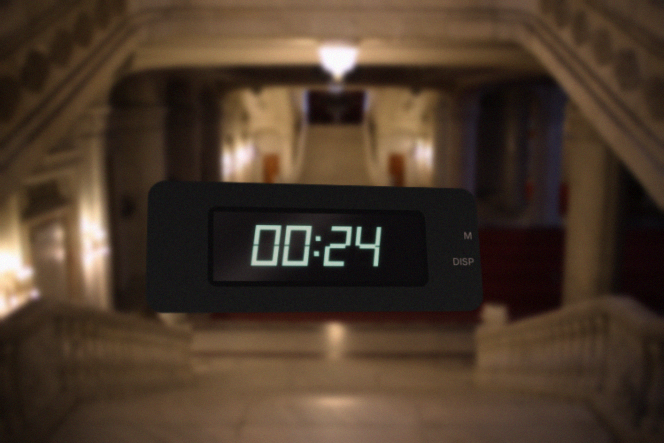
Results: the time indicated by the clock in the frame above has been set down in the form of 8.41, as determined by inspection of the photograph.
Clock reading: 0.24
